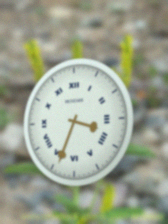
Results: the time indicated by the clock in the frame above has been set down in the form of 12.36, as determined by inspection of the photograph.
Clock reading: 3.34
